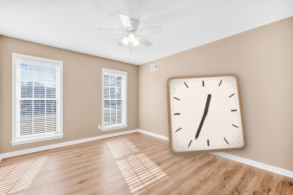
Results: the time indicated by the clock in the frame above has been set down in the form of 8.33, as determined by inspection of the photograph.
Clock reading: 12.34
